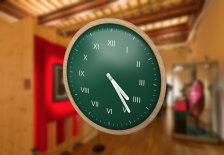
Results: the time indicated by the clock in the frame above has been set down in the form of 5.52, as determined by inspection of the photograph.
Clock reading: 4.24
